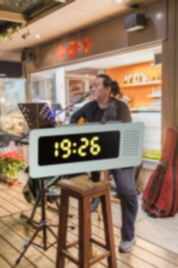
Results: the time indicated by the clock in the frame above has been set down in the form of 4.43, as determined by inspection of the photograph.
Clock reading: 19.26
